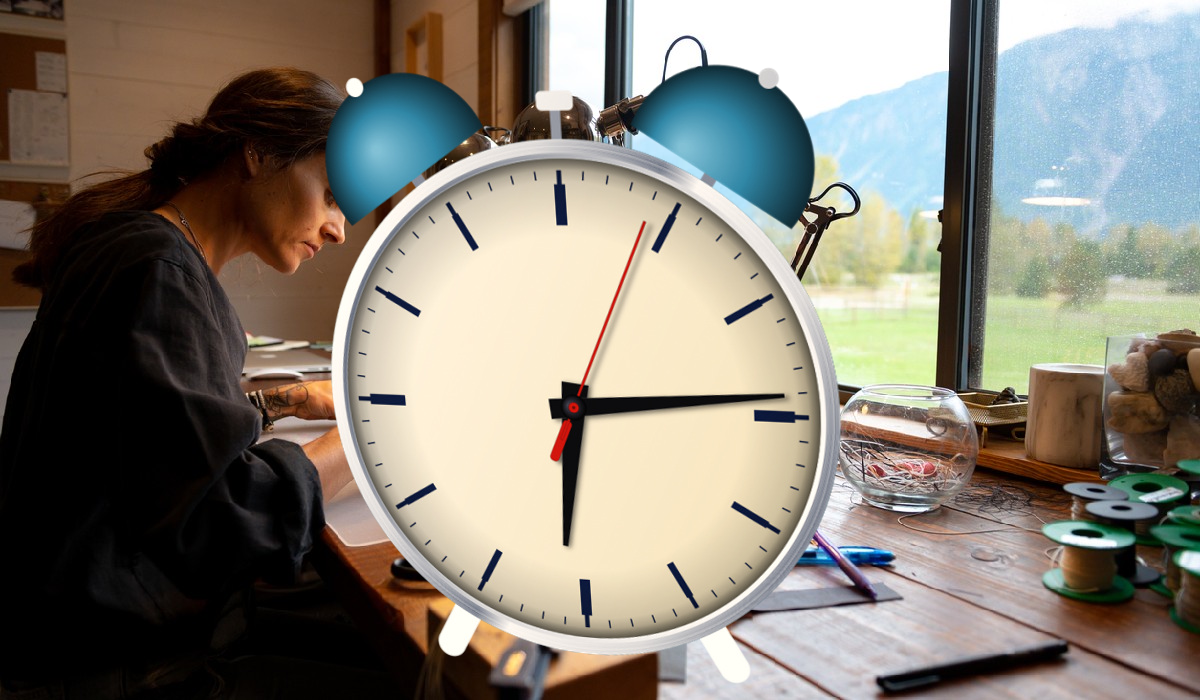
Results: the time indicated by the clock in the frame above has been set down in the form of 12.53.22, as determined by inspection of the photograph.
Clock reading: 6.14.04
